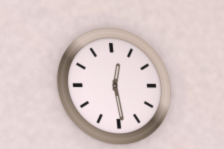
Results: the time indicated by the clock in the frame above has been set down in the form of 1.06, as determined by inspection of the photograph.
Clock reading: 12.29
